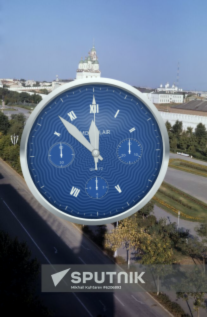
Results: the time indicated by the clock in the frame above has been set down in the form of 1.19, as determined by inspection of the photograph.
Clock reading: 11.53
